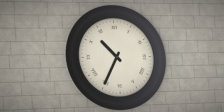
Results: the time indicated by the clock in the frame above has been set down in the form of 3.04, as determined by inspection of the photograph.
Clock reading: 10.35
